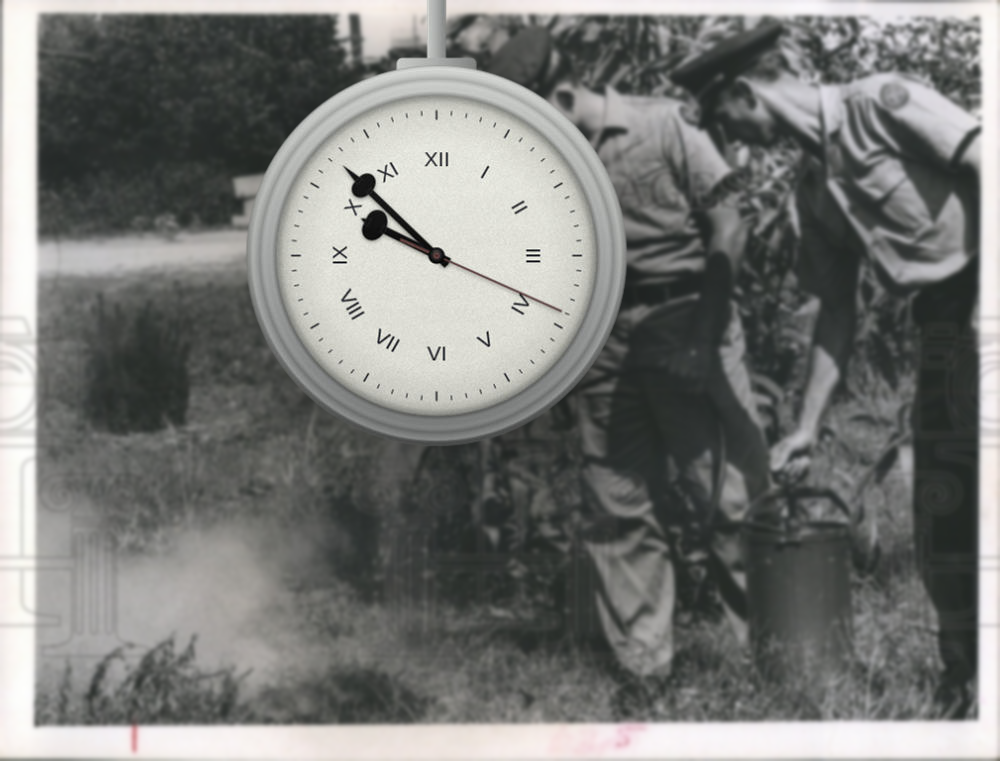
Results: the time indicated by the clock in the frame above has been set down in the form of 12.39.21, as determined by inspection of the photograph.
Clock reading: 9.52.19
